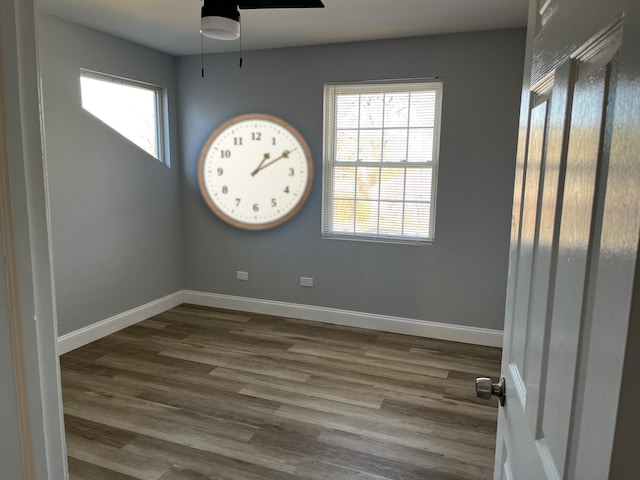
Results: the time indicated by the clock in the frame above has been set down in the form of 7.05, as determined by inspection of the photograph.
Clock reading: 1.10
